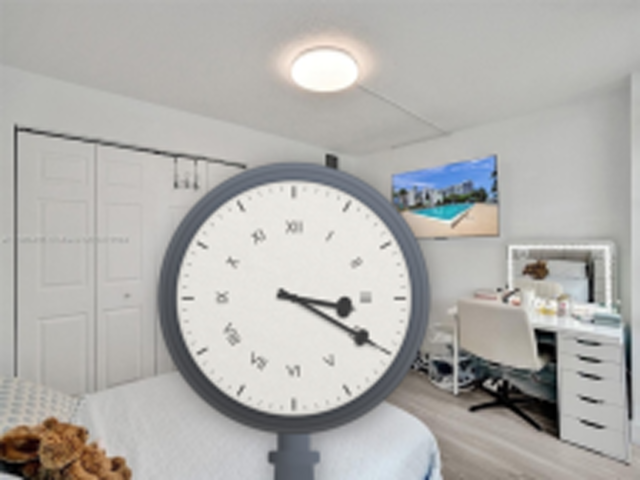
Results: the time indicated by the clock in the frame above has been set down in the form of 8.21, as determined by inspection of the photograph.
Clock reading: 3.20
